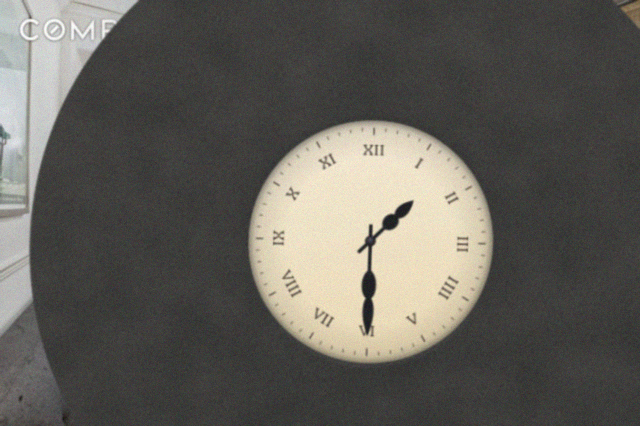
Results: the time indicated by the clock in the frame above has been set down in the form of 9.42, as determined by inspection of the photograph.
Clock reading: 1.30
